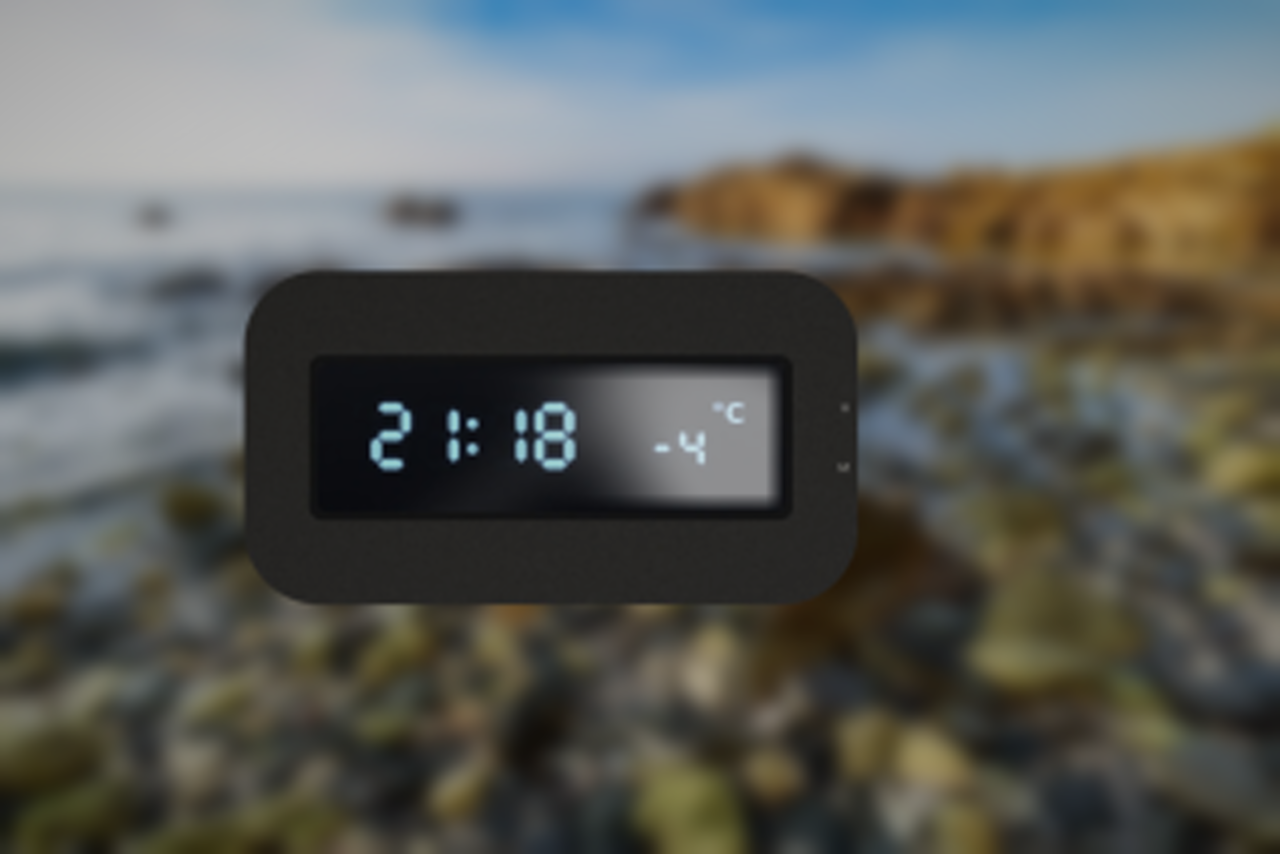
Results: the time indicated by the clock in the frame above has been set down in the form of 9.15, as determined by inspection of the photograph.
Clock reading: 21.18
